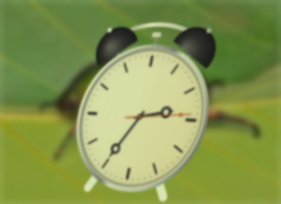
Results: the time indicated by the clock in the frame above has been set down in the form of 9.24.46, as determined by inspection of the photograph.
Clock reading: 2.35.14
